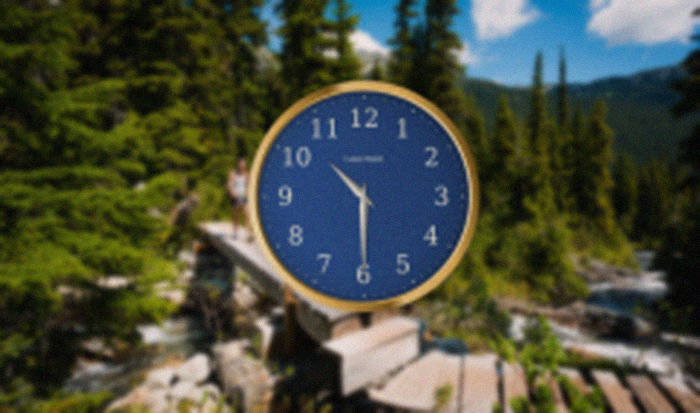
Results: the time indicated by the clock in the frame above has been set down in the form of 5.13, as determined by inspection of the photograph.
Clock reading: 10.30
